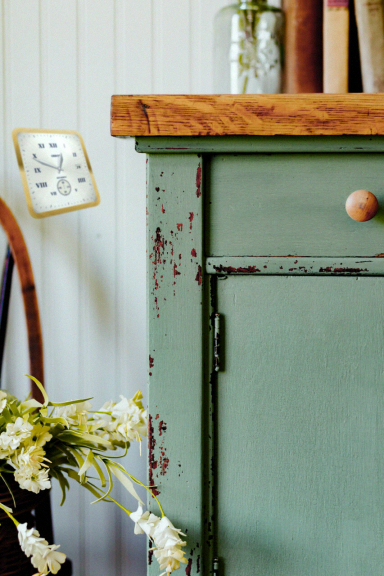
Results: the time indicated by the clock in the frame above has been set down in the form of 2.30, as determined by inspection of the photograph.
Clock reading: 12.49
